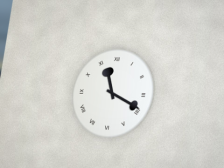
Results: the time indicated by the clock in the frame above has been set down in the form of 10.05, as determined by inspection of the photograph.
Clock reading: 11.19
